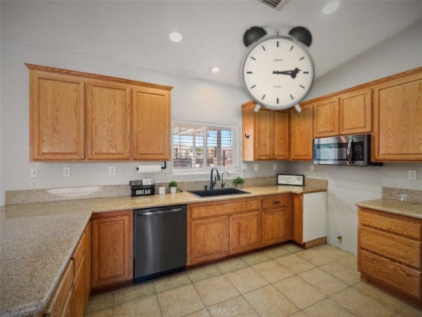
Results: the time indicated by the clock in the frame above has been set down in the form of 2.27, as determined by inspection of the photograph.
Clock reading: 3.14
